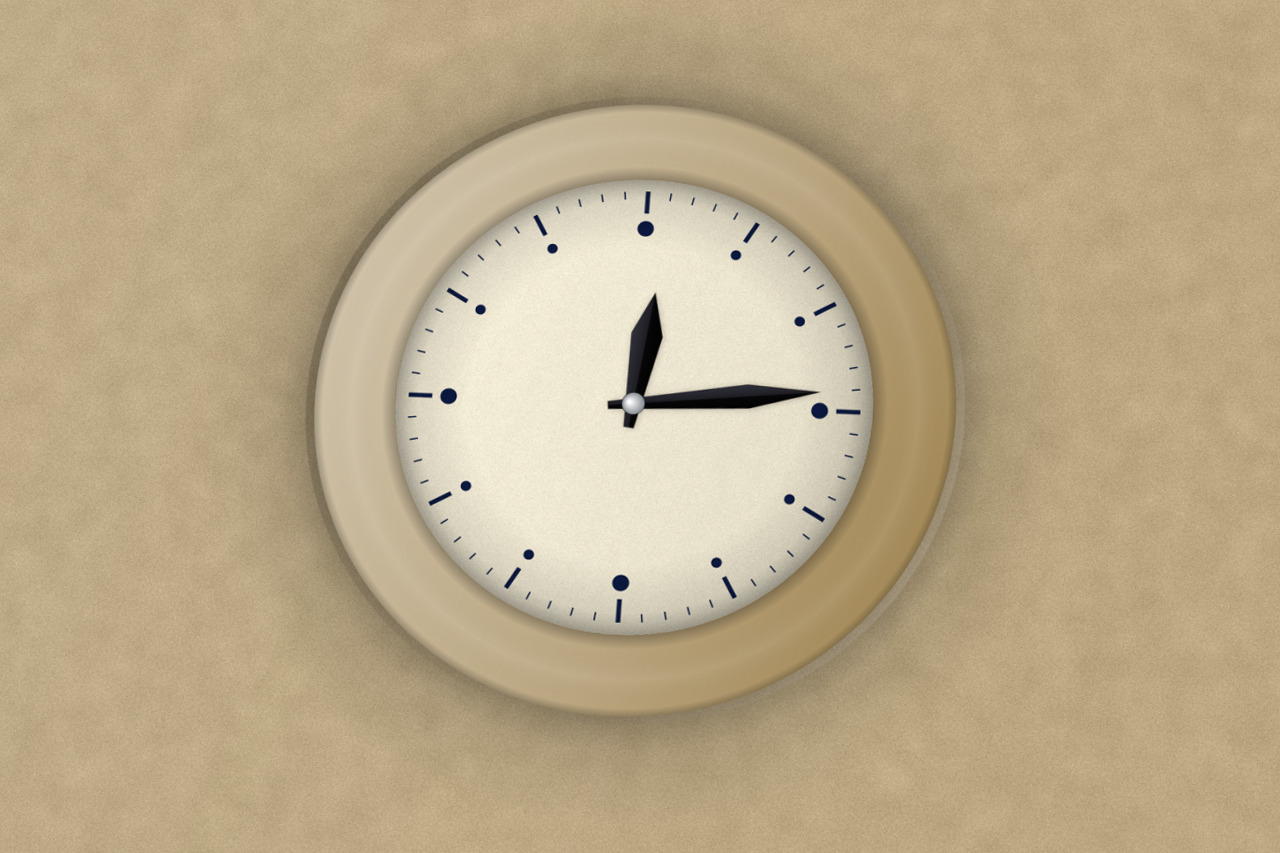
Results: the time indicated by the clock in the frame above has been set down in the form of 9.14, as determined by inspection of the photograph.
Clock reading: 12.14
